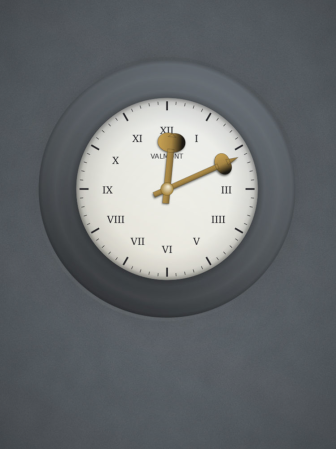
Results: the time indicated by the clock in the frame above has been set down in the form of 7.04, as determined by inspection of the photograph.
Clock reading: 12.11
